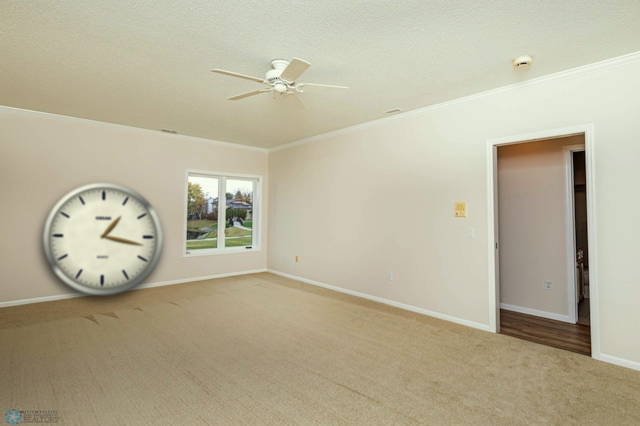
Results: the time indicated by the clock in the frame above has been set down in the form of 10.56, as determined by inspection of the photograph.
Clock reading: 1.17
